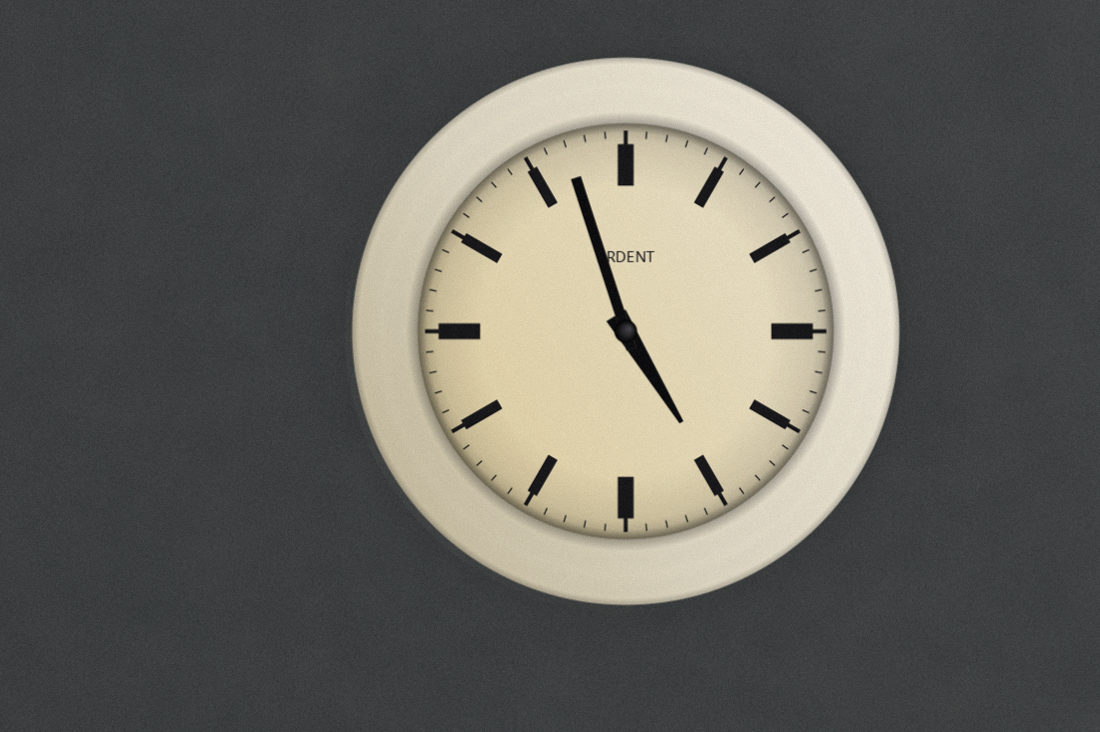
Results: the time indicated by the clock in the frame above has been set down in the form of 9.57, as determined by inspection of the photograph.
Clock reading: 4.57
